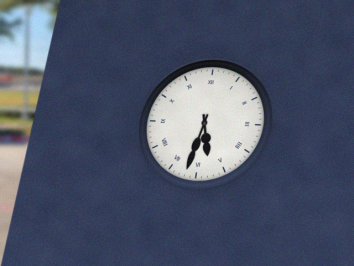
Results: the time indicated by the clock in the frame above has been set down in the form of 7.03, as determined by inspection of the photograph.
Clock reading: 5.32
